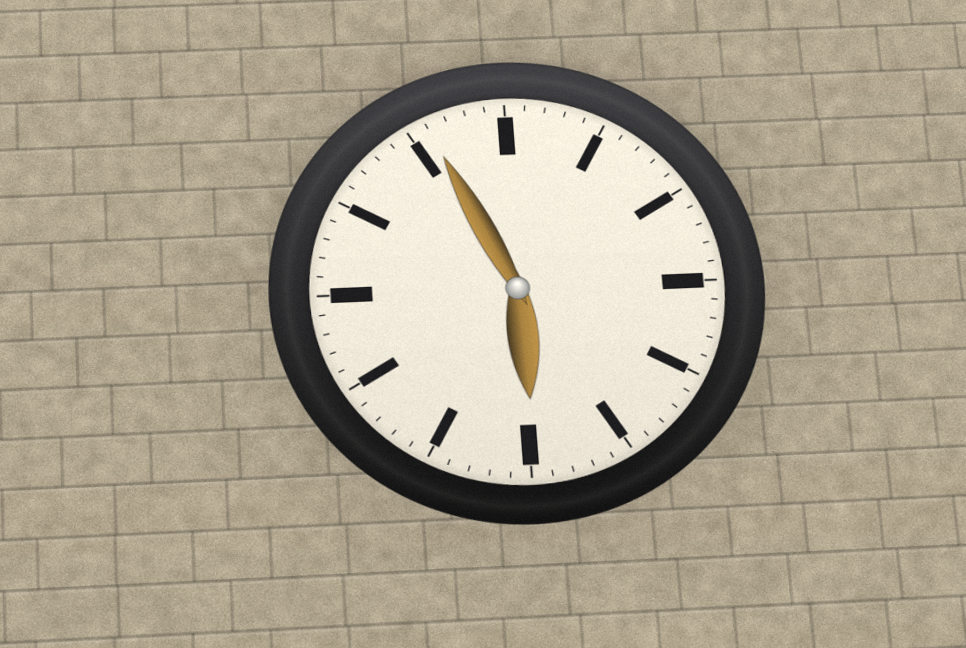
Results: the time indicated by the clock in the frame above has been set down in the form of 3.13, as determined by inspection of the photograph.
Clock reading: 5.56
